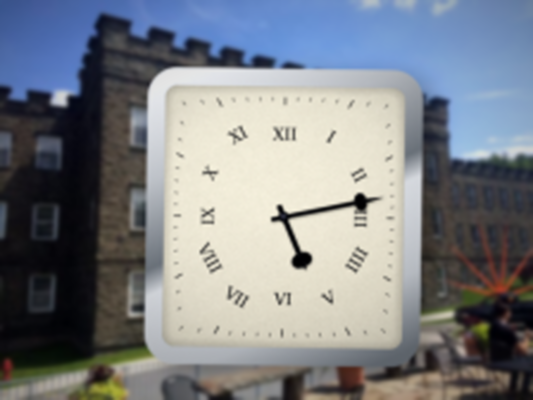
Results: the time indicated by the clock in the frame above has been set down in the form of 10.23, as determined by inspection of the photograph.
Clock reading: 5.13
